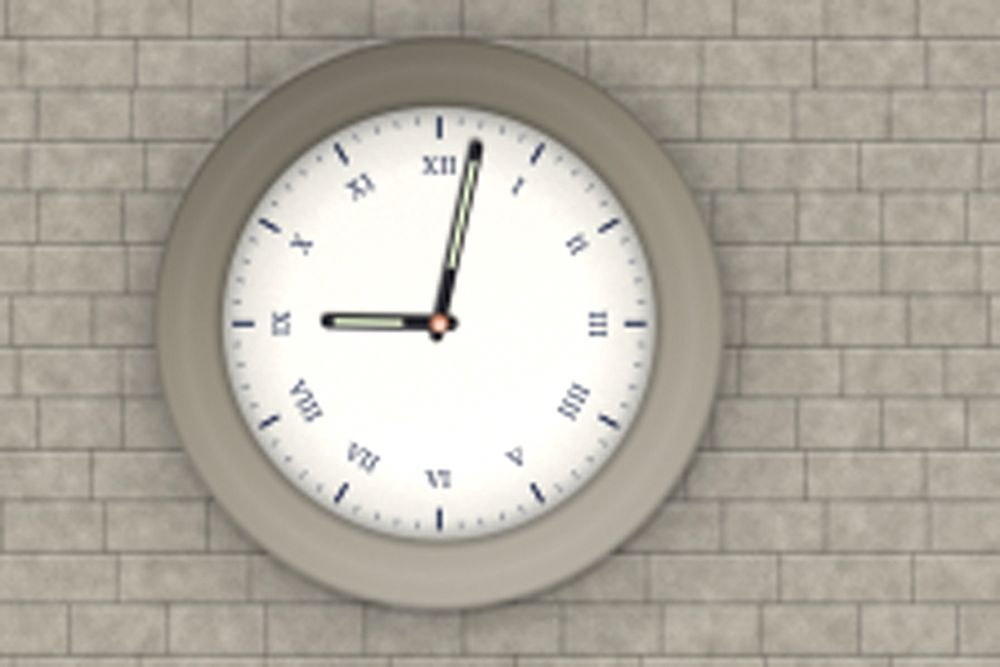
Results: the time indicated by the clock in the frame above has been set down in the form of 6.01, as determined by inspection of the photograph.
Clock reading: 9.02
